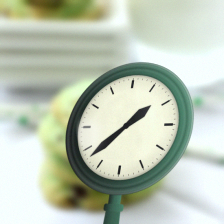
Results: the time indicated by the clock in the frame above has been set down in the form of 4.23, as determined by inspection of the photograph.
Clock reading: 1.38
